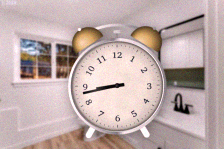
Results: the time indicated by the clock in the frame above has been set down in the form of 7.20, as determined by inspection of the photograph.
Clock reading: 8.43
